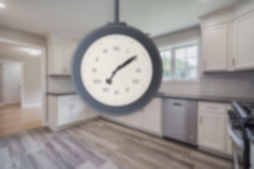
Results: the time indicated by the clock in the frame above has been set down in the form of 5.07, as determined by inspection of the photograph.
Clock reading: 7.09
